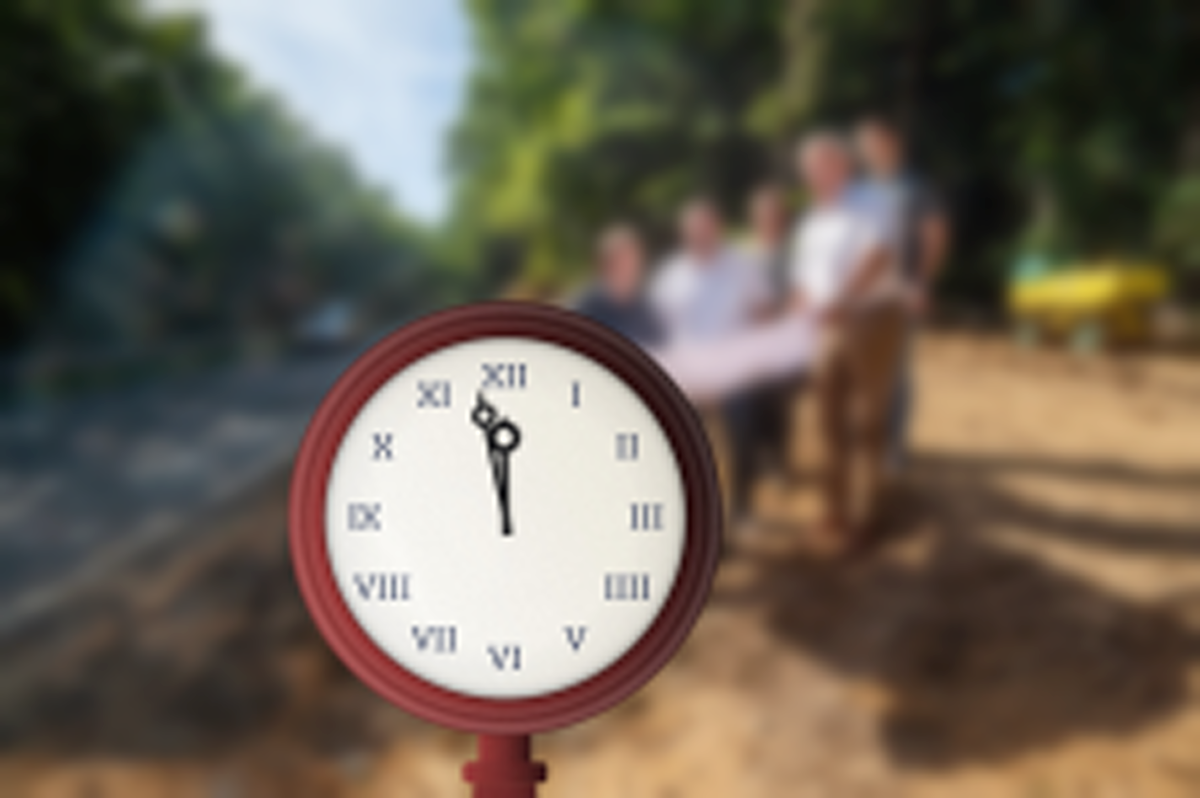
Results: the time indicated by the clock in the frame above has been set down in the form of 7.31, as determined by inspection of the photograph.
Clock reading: 11.58
